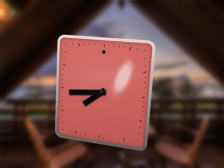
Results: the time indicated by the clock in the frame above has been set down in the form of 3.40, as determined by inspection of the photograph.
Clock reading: 7.44
